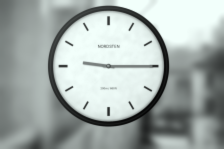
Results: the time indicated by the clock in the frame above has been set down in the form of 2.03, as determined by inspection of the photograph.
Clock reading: 9.15
